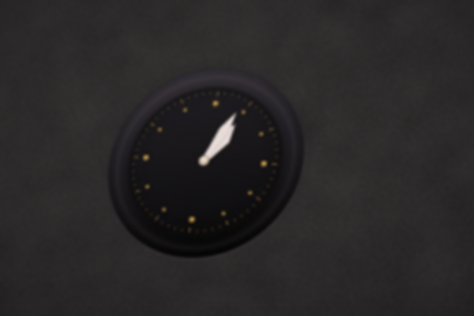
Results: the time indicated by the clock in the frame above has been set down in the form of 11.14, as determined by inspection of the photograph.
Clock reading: 1.04
